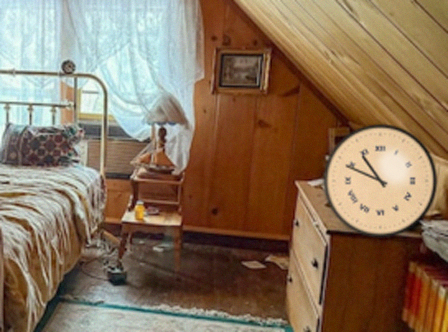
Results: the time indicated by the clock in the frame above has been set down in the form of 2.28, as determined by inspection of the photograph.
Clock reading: 10.49
